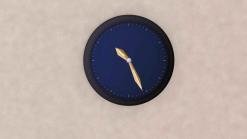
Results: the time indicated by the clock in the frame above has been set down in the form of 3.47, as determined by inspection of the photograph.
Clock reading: 10.26
